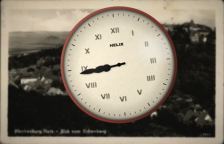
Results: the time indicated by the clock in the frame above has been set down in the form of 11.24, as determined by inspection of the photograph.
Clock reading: 8.44
